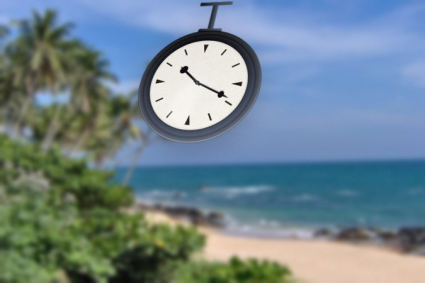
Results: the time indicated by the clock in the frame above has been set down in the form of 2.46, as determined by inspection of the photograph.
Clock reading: 10.19
